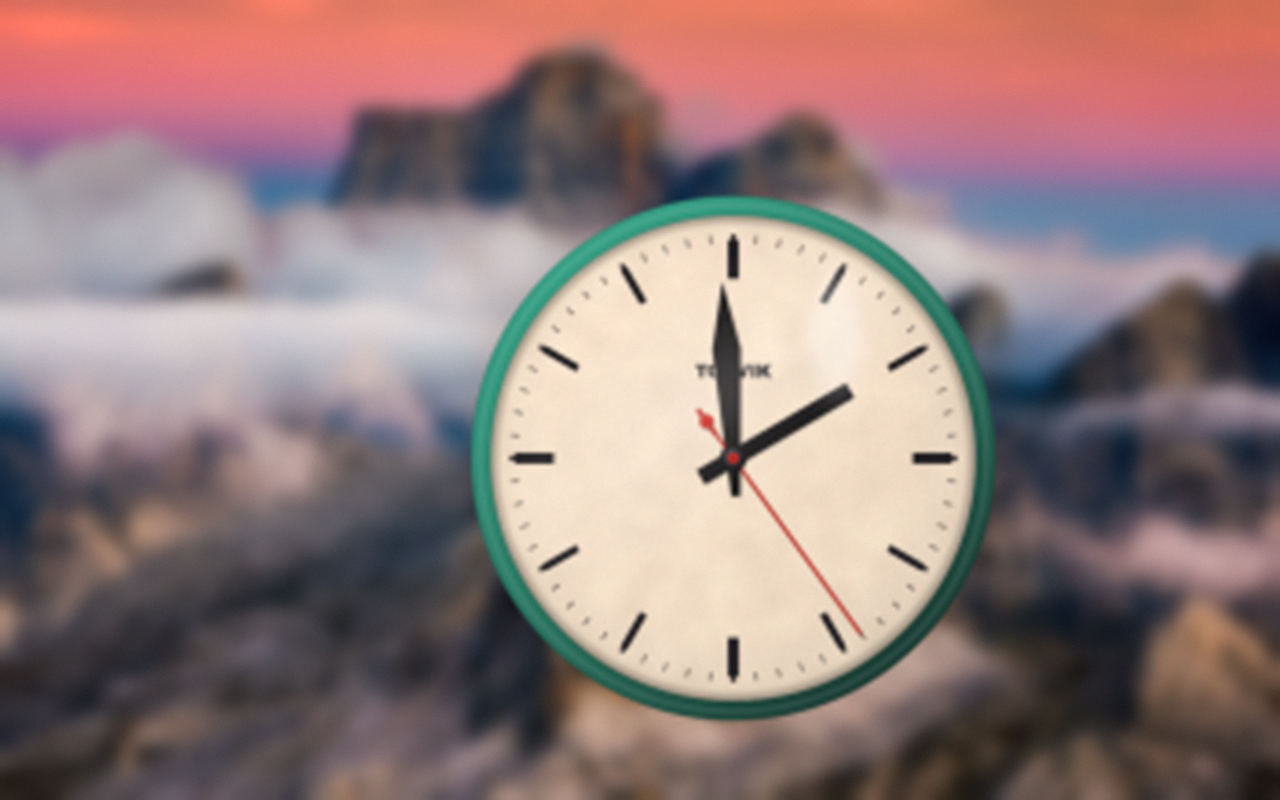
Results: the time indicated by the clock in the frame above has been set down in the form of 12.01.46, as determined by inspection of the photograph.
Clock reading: 1.59.24
